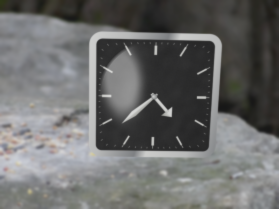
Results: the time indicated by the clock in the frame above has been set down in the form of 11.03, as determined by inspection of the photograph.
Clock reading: 4.38
